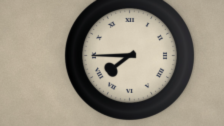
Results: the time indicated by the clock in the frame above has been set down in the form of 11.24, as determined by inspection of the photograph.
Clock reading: 7.45
